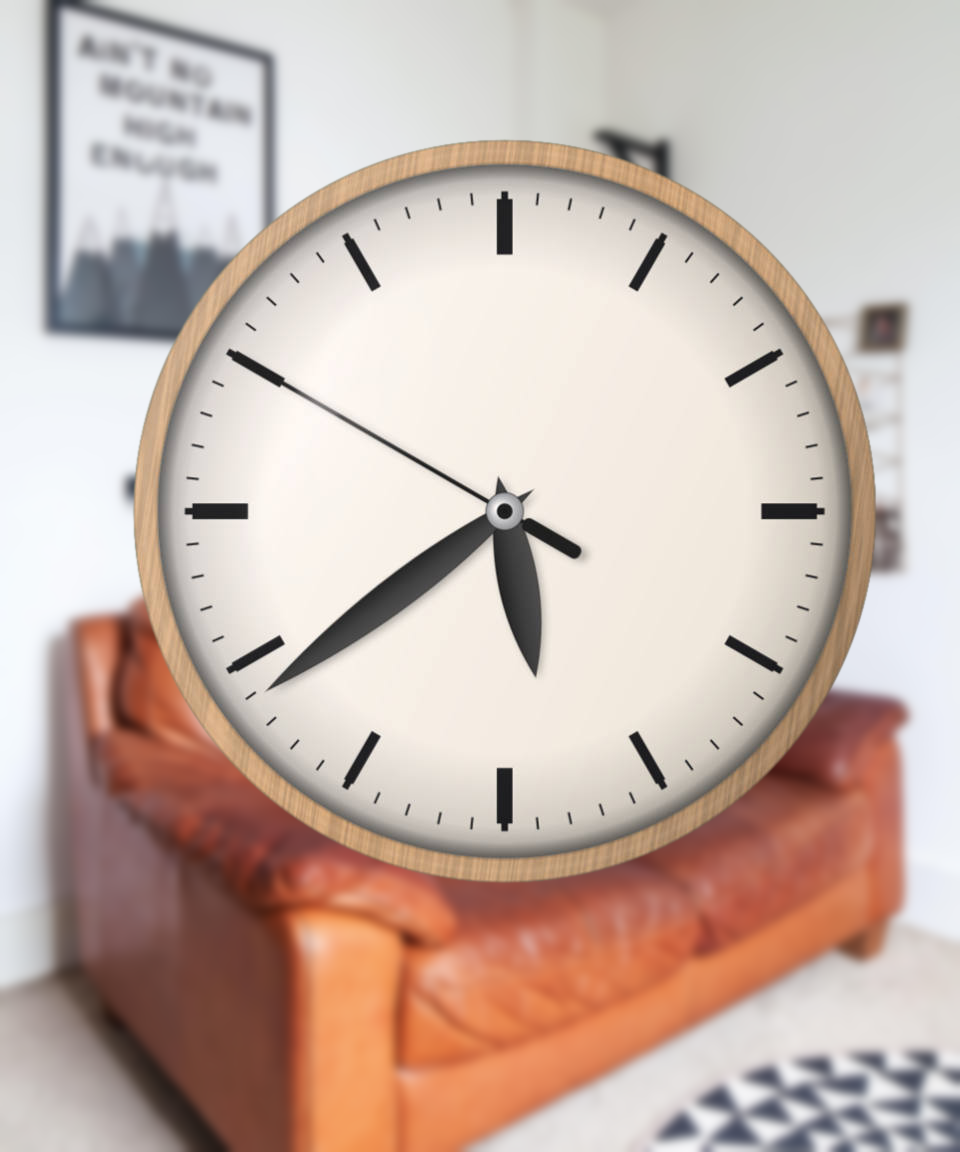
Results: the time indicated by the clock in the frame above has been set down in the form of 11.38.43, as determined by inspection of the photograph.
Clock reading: 5.38.50
